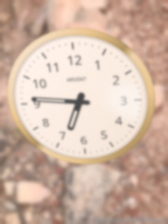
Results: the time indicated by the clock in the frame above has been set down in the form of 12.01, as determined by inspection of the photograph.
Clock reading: 6.46
